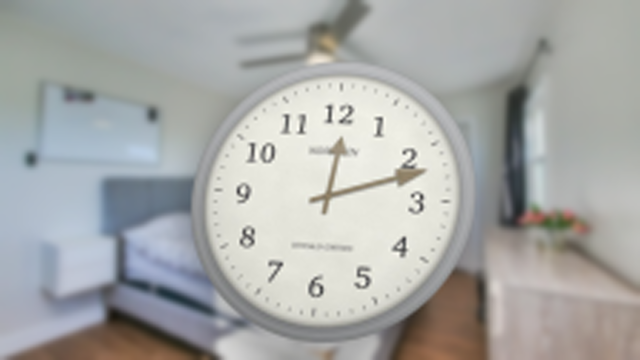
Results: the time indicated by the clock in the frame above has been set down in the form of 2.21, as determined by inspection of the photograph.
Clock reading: 12.12
